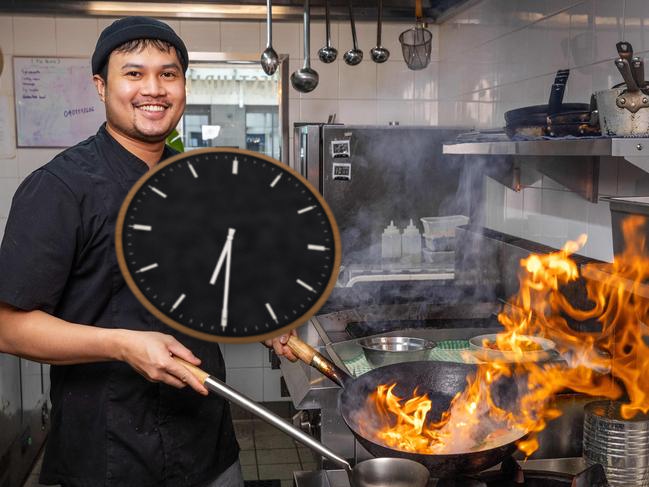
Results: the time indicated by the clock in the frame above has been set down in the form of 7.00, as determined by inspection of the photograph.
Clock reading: 6.30
